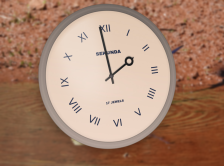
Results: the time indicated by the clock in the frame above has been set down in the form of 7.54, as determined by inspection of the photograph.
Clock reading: 1.59
